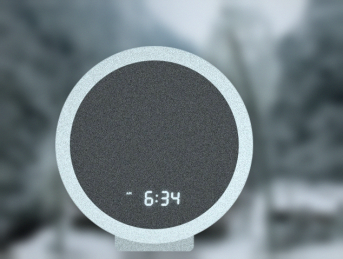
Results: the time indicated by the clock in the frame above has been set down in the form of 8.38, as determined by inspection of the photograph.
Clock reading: 6.34
